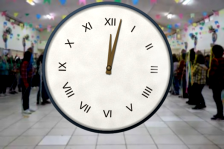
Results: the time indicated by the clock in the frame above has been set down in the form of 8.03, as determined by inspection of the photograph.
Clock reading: 12.02
